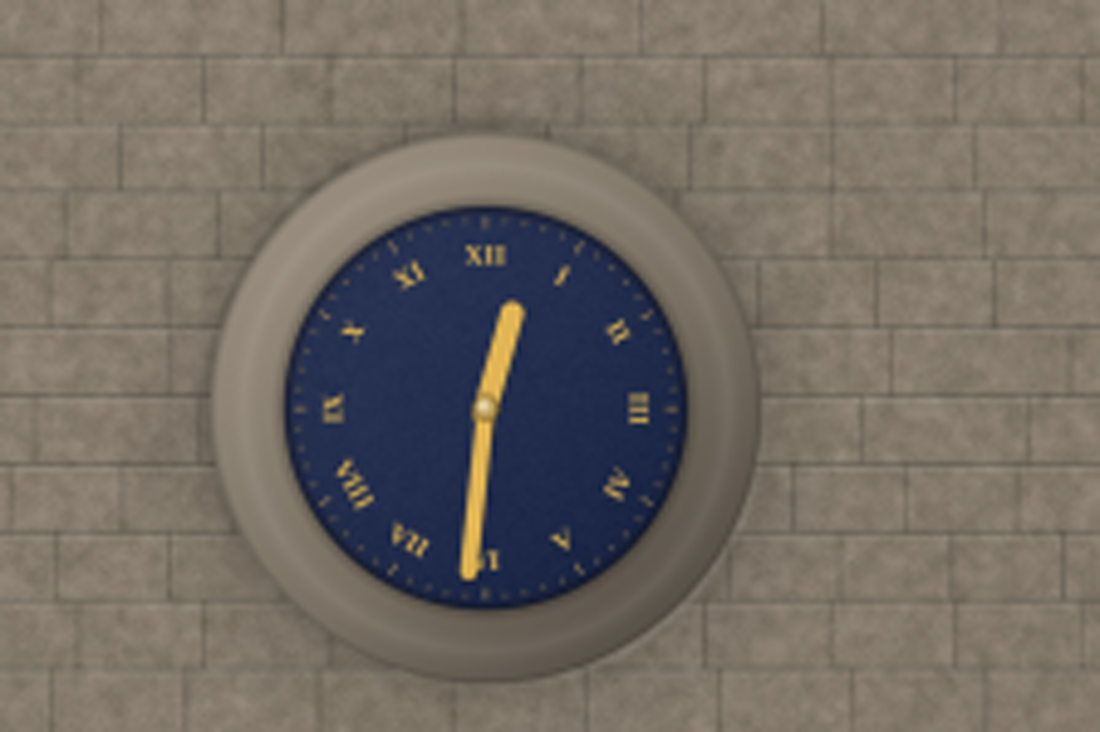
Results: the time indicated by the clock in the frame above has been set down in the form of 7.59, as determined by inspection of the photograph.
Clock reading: 12.31
